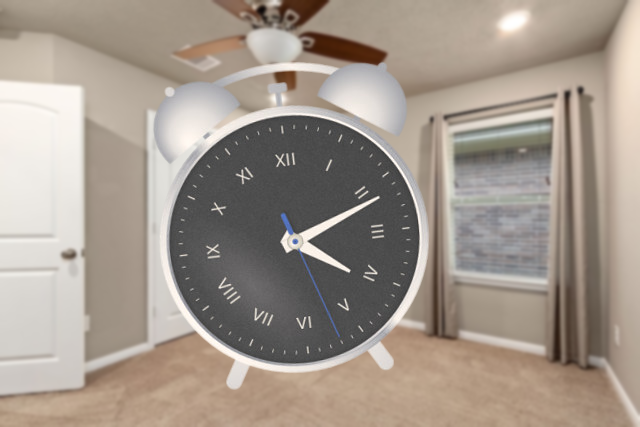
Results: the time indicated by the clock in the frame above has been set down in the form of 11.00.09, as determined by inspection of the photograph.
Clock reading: 4.11.27
